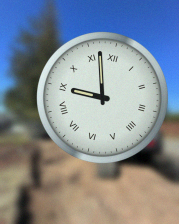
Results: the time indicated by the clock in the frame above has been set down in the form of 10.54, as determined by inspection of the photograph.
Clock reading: 8.57
